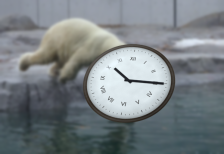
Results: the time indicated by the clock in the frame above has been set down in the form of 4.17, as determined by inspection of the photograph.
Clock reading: 10.15
